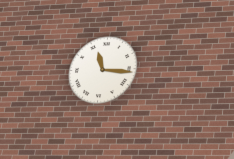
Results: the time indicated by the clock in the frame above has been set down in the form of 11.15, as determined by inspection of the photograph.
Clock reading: 11.16
